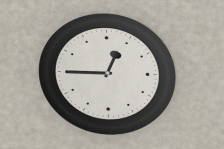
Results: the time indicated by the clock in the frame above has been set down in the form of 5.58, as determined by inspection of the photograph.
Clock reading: 12.45
